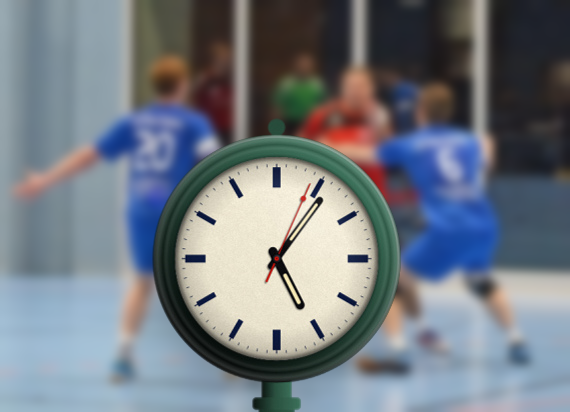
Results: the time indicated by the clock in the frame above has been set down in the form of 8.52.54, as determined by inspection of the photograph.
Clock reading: 5.06.04
